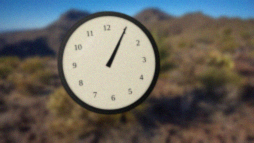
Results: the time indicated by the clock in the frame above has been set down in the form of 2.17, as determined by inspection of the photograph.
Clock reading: 1.05
